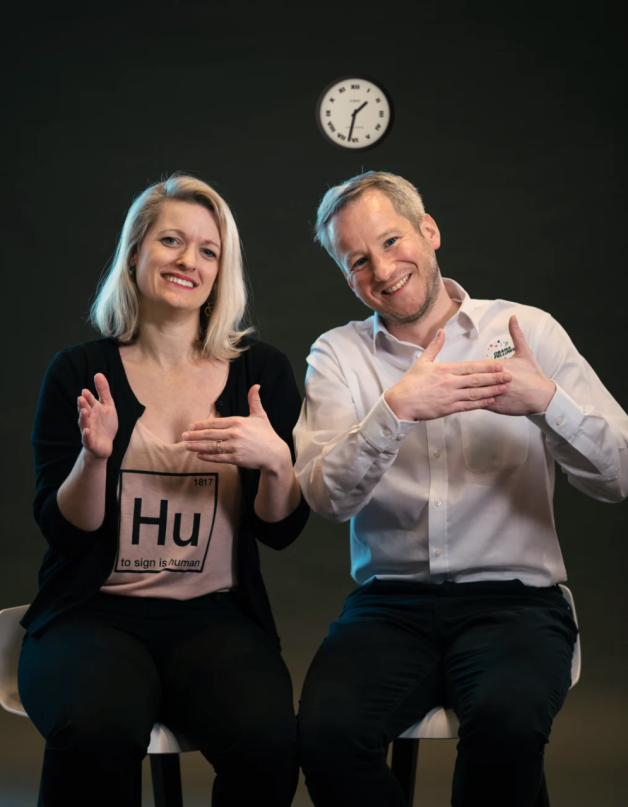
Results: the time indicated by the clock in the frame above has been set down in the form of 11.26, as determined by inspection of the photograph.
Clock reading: 1.32
